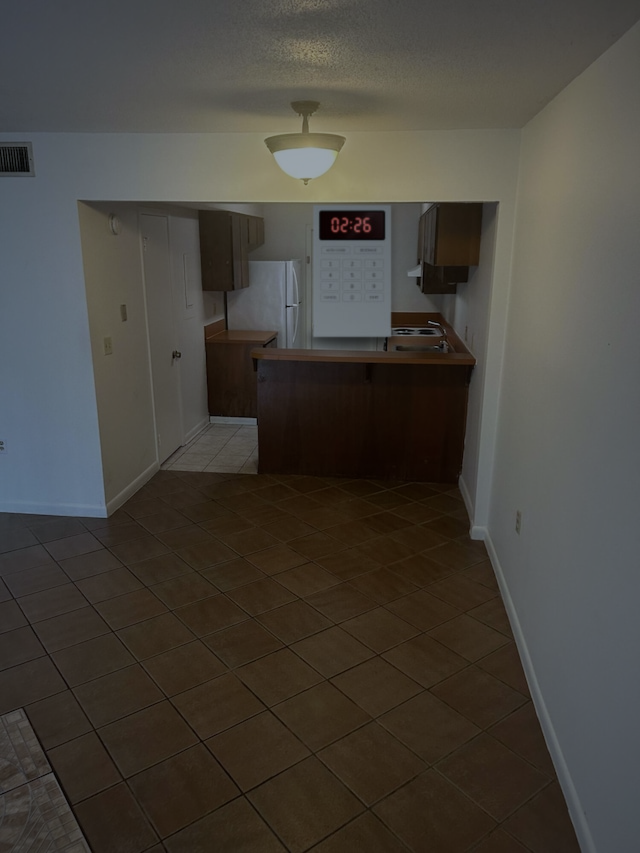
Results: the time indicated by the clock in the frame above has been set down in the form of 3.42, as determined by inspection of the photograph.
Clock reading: 2.26
